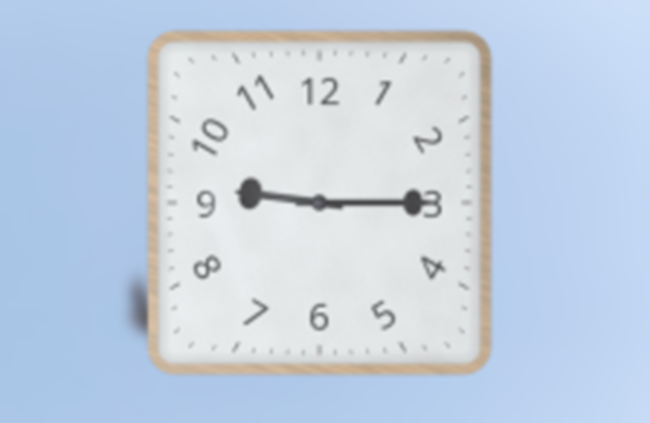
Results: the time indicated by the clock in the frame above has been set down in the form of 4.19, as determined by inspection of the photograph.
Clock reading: 9.15
